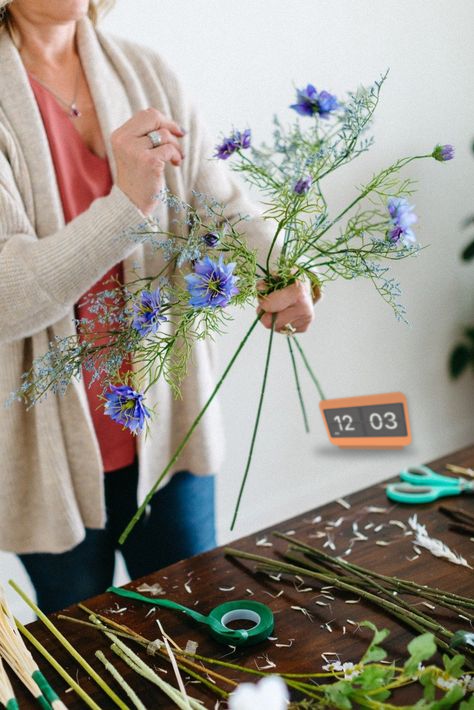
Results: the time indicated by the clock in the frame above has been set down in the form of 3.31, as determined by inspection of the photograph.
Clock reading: 12.03
